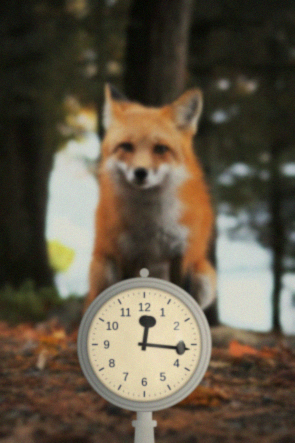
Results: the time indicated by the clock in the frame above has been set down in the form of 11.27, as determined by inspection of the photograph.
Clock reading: 12.16
